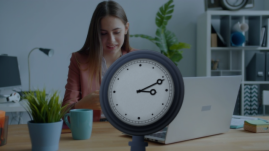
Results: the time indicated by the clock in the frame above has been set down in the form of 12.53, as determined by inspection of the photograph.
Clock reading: 3.11
